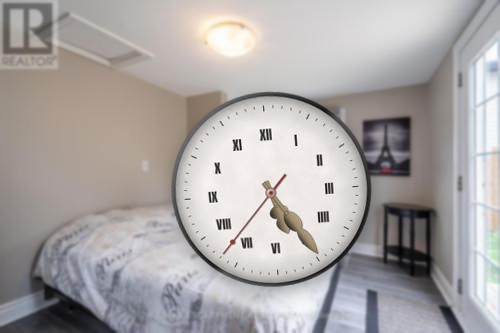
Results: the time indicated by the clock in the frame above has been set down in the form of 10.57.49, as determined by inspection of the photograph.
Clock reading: 5.24.37
